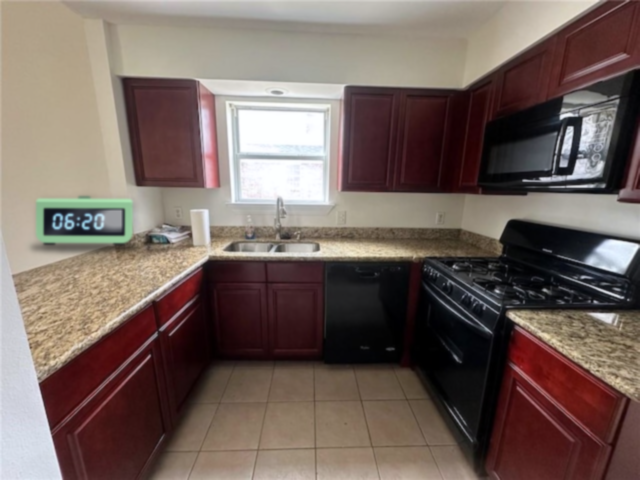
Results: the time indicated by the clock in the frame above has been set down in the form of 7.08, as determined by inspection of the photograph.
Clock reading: 6.20
